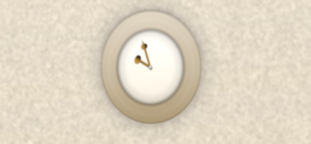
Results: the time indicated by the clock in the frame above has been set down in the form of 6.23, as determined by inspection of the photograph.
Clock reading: 9.57
